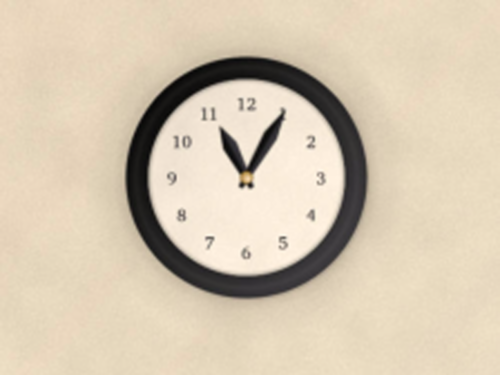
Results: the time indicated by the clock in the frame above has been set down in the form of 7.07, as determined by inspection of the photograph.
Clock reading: 11.05
